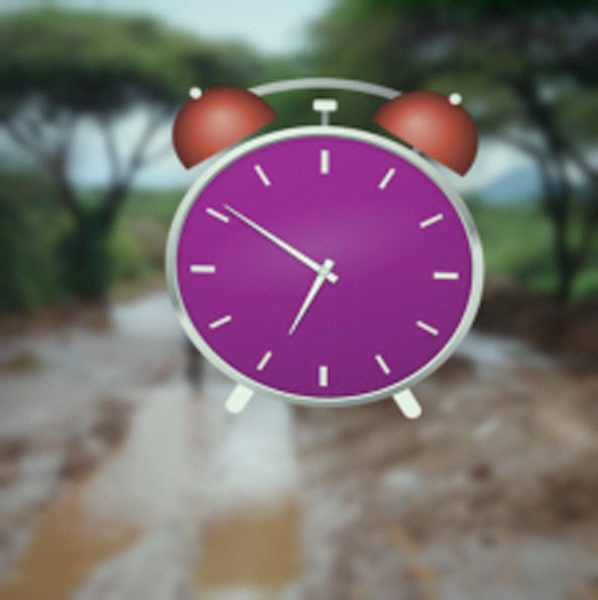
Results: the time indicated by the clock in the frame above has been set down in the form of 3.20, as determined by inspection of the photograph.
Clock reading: 6.51
